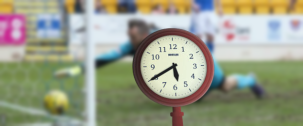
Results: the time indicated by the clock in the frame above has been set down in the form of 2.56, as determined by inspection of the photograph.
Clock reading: 5.40
